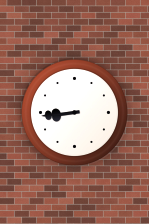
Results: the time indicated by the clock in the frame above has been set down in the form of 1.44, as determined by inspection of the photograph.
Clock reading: 8.44
